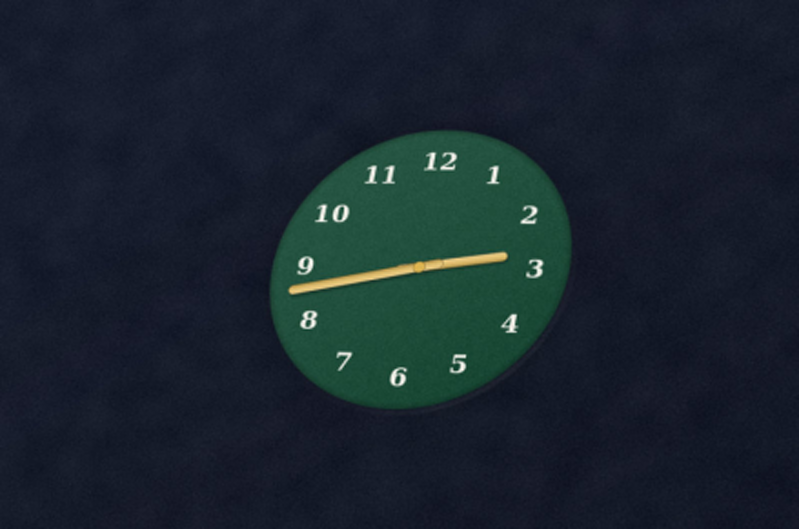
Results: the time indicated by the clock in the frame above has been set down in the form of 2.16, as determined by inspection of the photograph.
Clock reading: 2.43
